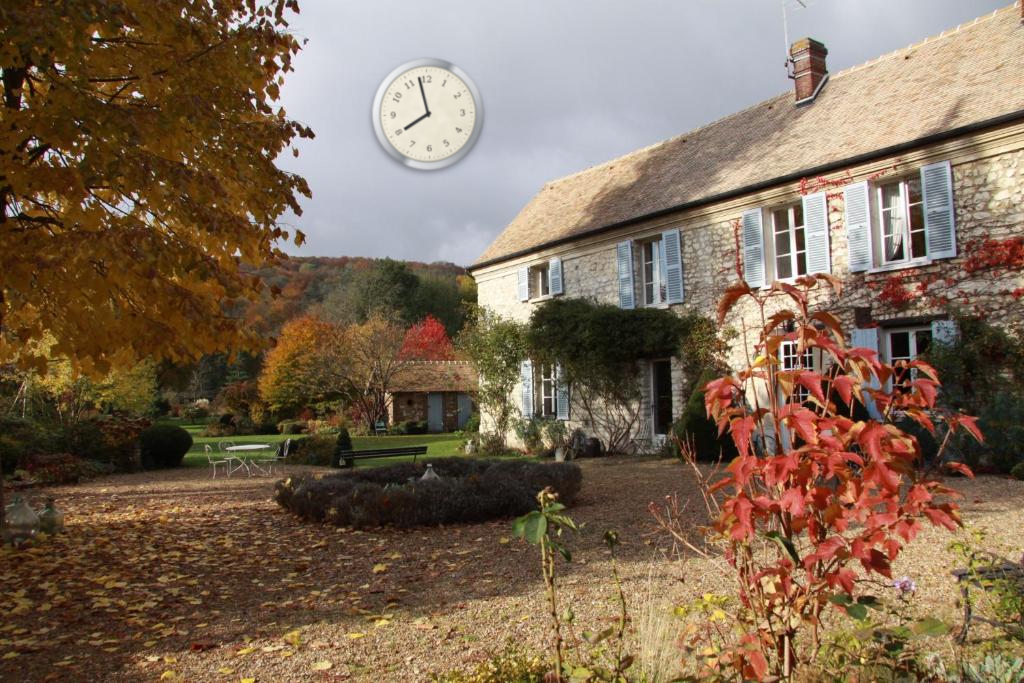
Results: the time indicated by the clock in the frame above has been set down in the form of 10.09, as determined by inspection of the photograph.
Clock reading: 7.58
